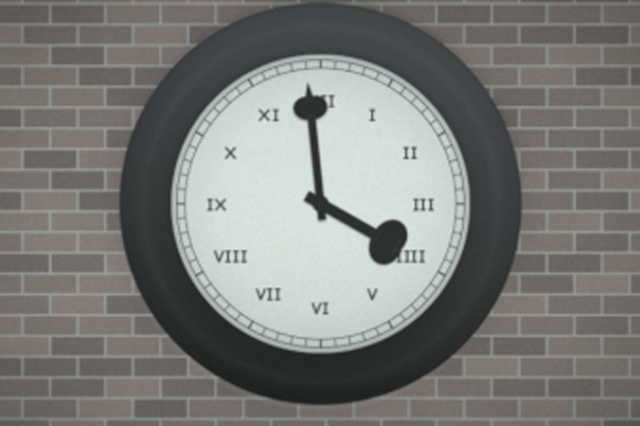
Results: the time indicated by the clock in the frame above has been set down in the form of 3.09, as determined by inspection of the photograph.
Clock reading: 3.59
